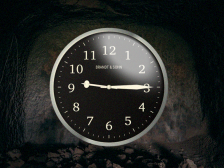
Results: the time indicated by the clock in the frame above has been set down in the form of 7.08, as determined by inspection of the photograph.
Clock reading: 9.15
